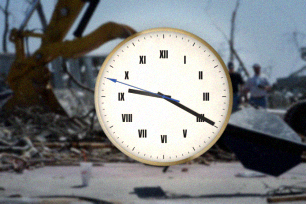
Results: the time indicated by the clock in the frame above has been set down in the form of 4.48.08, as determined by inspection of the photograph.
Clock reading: 9.19.48
